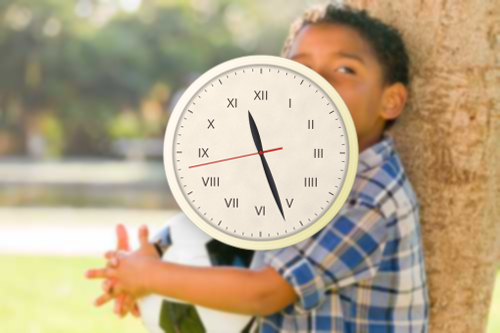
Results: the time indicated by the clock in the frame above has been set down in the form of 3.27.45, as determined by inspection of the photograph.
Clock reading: 11.26.43
